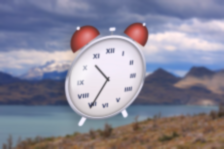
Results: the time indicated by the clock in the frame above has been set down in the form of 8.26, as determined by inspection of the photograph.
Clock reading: 10.35
